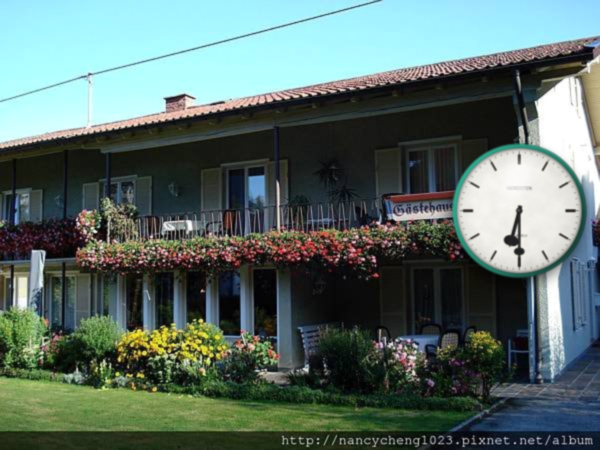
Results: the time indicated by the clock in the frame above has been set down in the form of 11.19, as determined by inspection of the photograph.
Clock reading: 6.30
